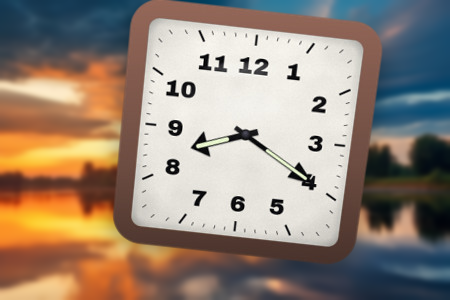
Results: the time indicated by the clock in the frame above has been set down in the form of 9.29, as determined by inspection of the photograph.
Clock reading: 8.20
